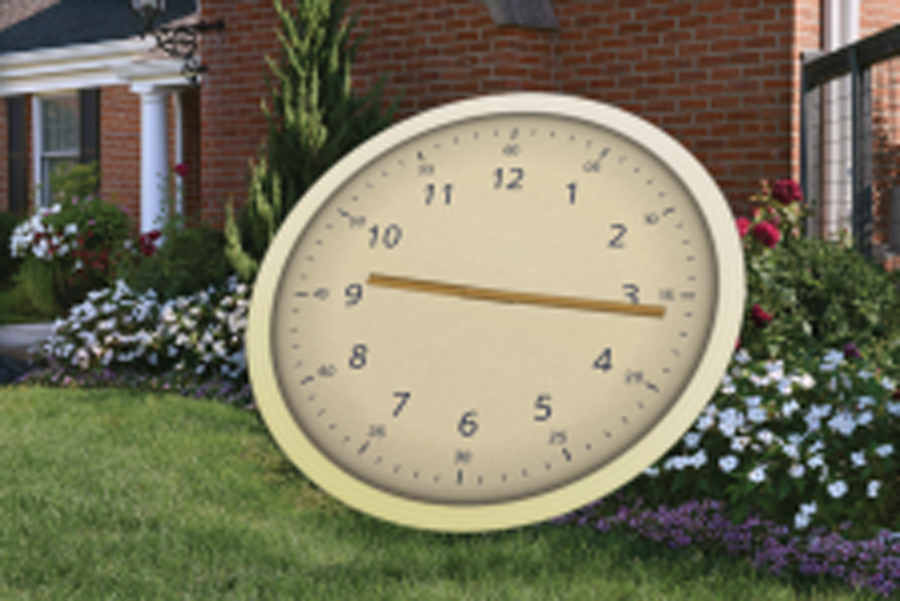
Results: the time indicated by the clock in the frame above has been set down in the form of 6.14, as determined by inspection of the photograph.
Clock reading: 9.16
